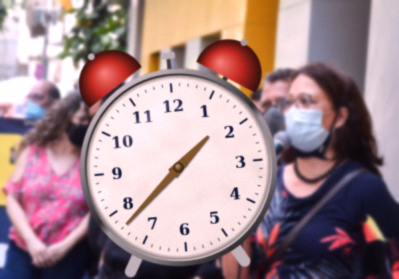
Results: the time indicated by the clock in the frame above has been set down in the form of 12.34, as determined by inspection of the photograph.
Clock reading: 1.38
